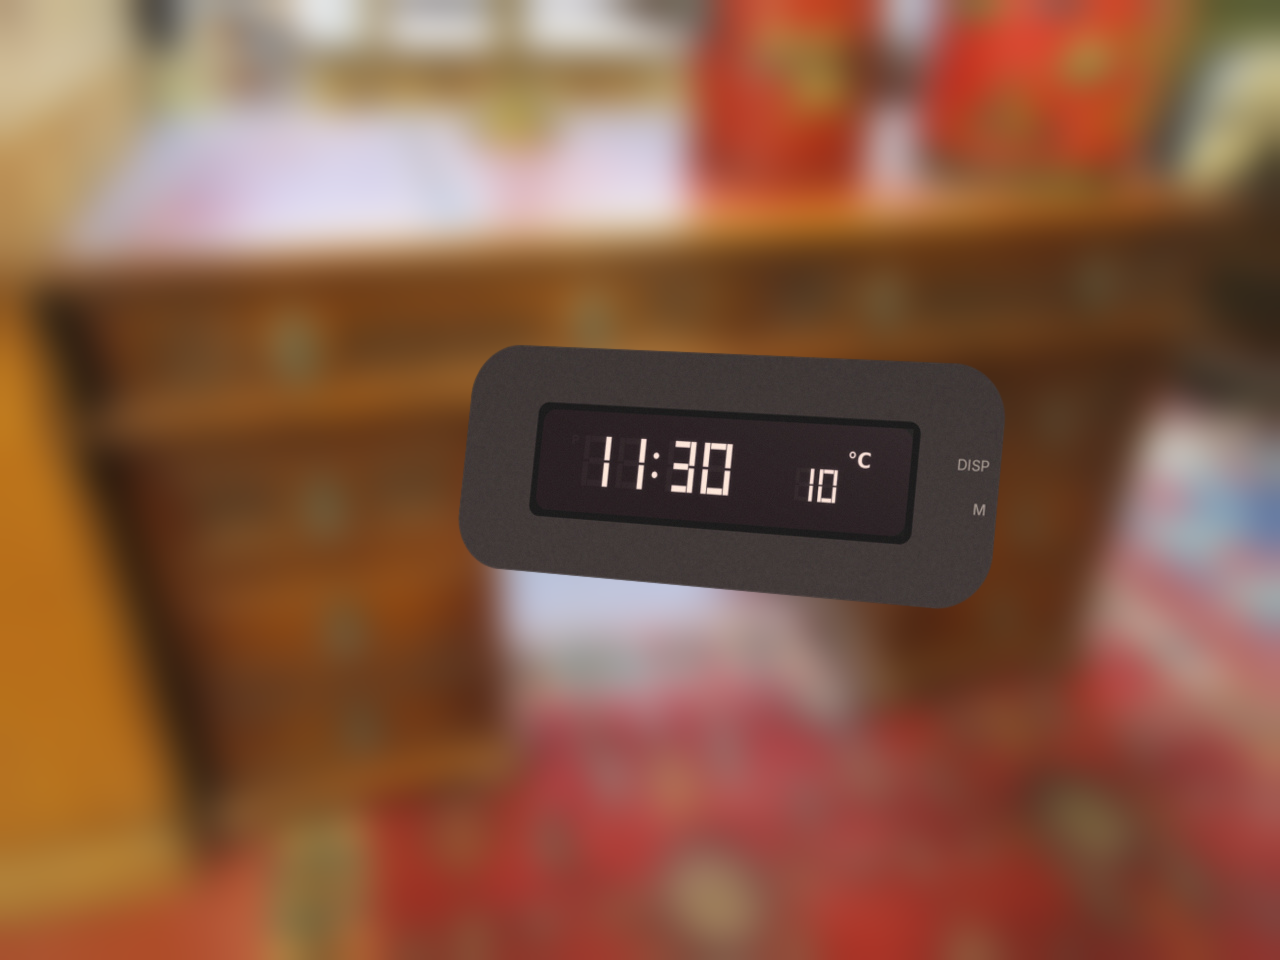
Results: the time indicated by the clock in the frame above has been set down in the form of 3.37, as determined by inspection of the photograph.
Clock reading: 11.30
